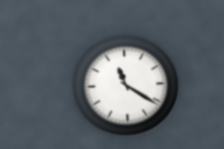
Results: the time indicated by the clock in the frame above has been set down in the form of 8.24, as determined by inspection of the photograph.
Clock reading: 11.21
